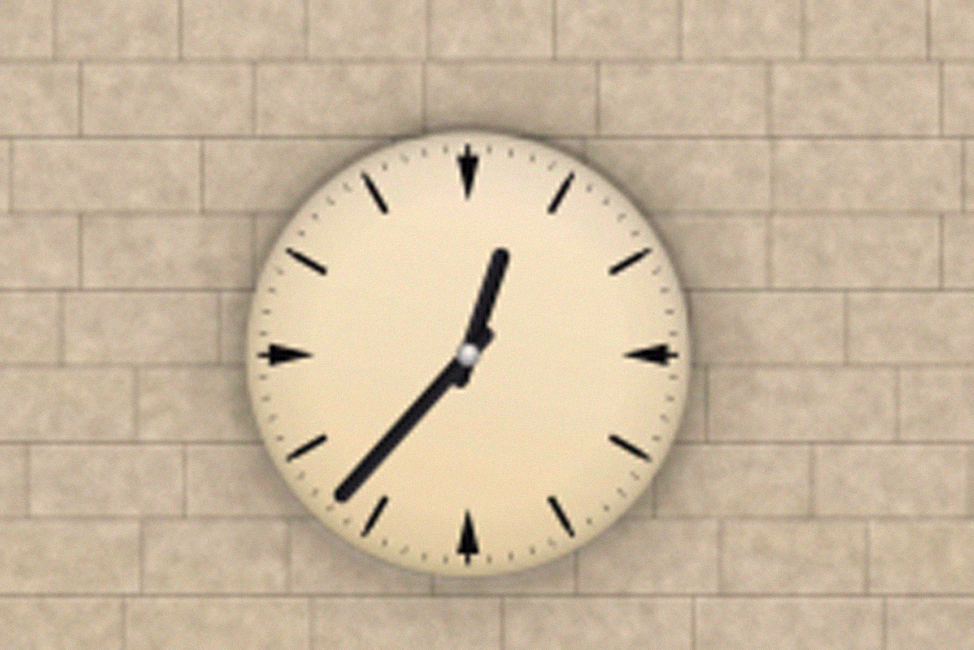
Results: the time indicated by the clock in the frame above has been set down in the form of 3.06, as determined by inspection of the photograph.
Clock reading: 12.37
